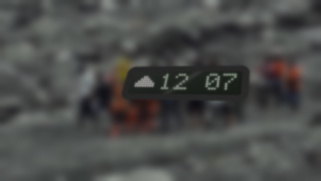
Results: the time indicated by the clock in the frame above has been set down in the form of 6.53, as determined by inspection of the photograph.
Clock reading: 12.07
